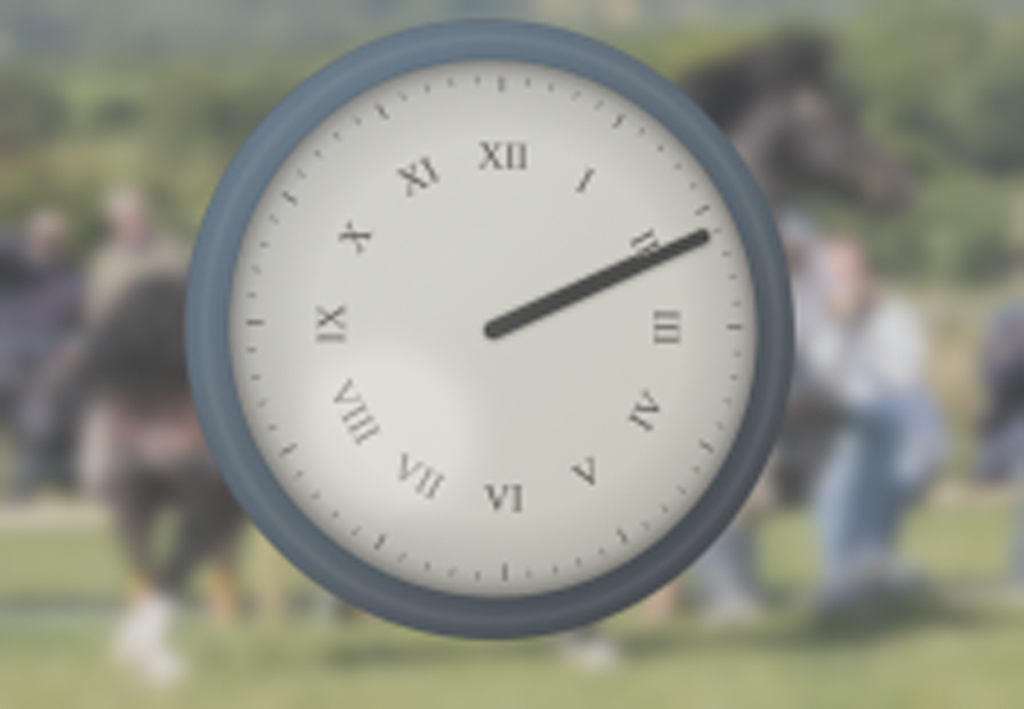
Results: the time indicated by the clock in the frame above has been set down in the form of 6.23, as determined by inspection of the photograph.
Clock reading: 2.11
